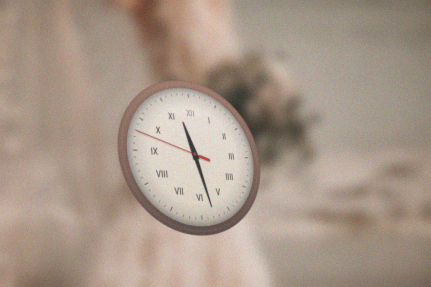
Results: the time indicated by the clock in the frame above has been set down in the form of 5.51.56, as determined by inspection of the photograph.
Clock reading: 11.27.48
